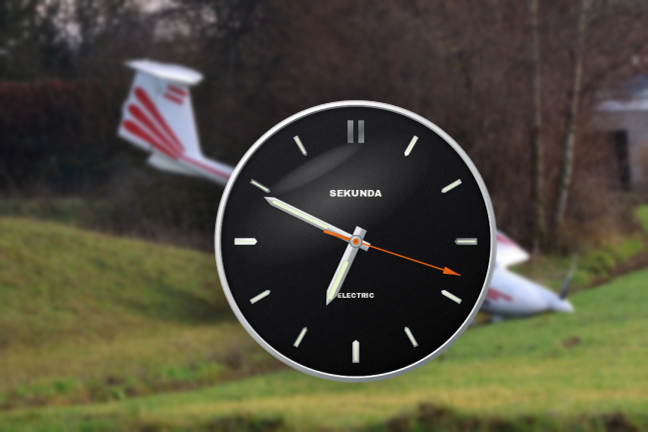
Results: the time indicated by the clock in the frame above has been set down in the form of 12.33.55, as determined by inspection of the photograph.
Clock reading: 6.49.18
